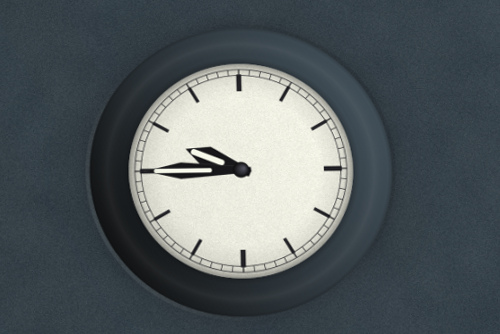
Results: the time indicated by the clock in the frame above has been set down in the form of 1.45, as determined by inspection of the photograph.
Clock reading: 9.45
